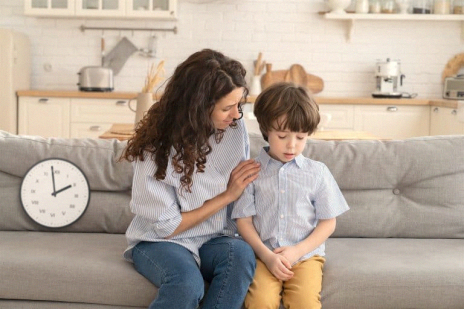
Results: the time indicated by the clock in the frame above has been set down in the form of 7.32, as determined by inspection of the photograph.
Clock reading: 1.58
